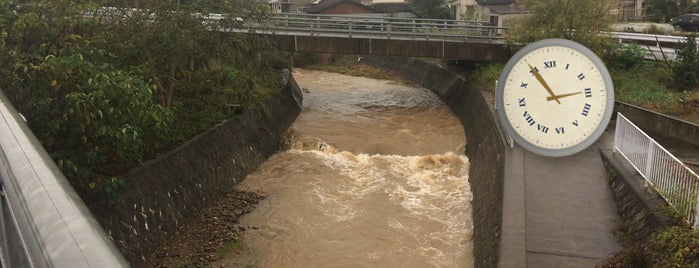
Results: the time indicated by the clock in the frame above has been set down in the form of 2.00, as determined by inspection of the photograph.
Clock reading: 2.55
